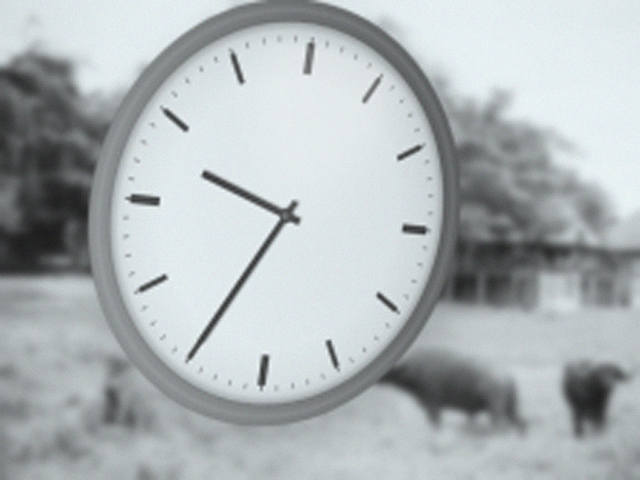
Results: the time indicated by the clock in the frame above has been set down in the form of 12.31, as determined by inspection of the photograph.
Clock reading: 9.35
